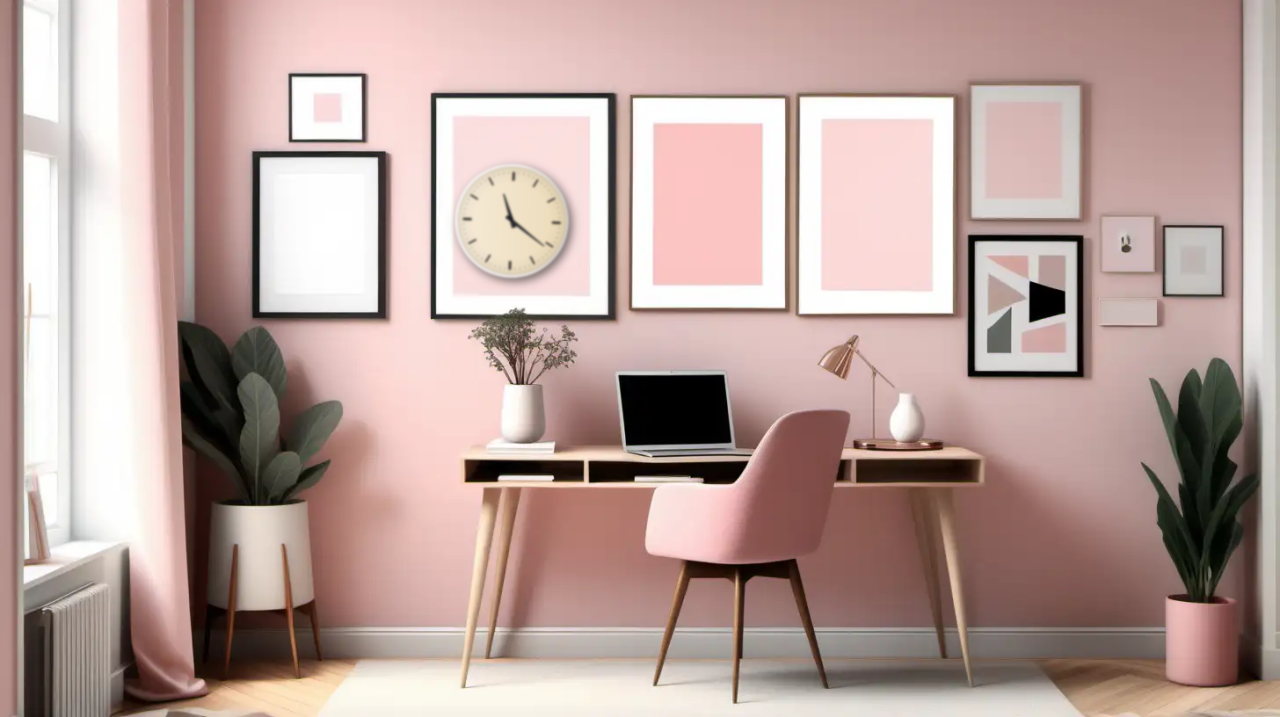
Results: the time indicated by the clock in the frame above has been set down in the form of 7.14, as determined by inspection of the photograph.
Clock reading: 11.21
